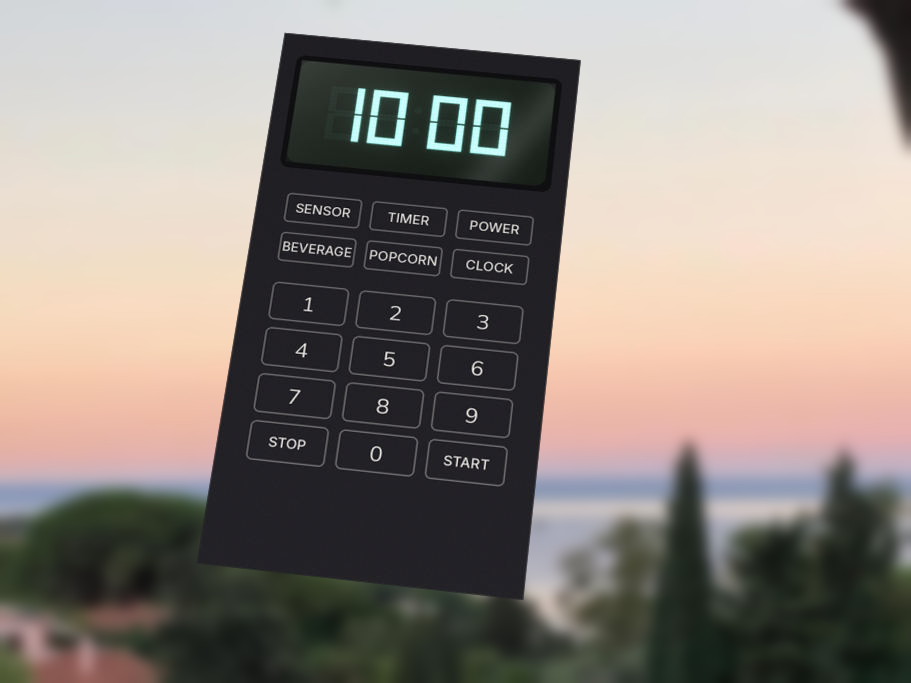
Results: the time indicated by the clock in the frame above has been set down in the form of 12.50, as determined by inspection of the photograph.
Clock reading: 10.00
